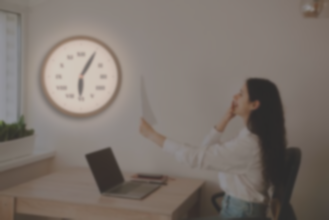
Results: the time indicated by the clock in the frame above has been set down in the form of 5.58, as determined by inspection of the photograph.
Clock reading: 6.05
